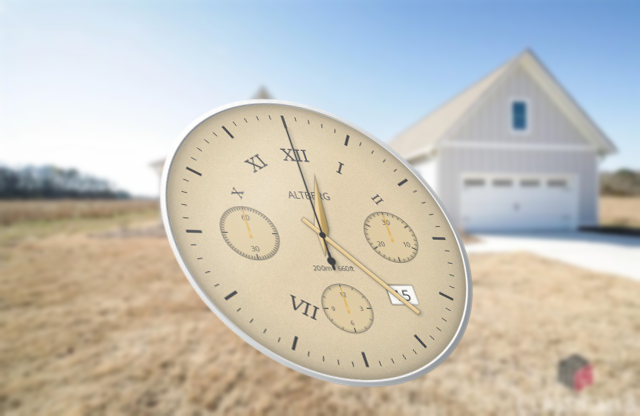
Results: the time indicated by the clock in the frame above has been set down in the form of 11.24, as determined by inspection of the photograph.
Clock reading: 12.23
